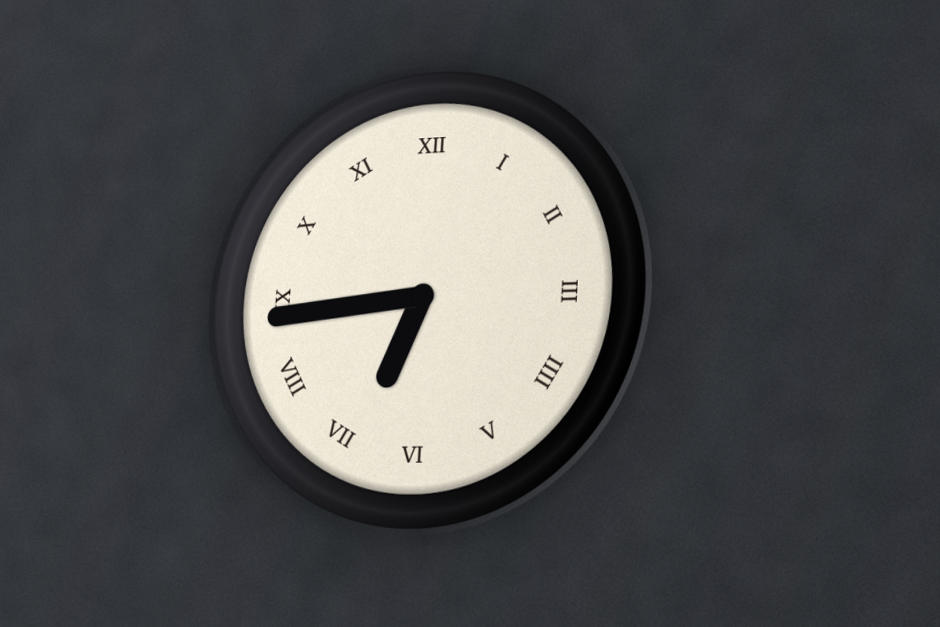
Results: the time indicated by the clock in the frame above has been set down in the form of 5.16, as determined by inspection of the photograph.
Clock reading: 6.44
